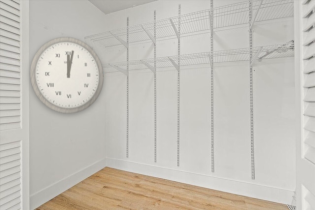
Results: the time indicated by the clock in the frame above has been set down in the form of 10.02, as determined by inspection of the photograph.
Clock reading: 12.02
